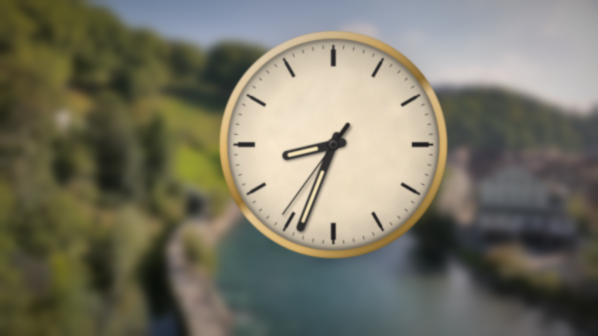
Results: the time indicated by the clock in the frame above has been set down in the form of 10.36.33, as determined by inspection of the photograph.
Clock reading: 8.33.36
